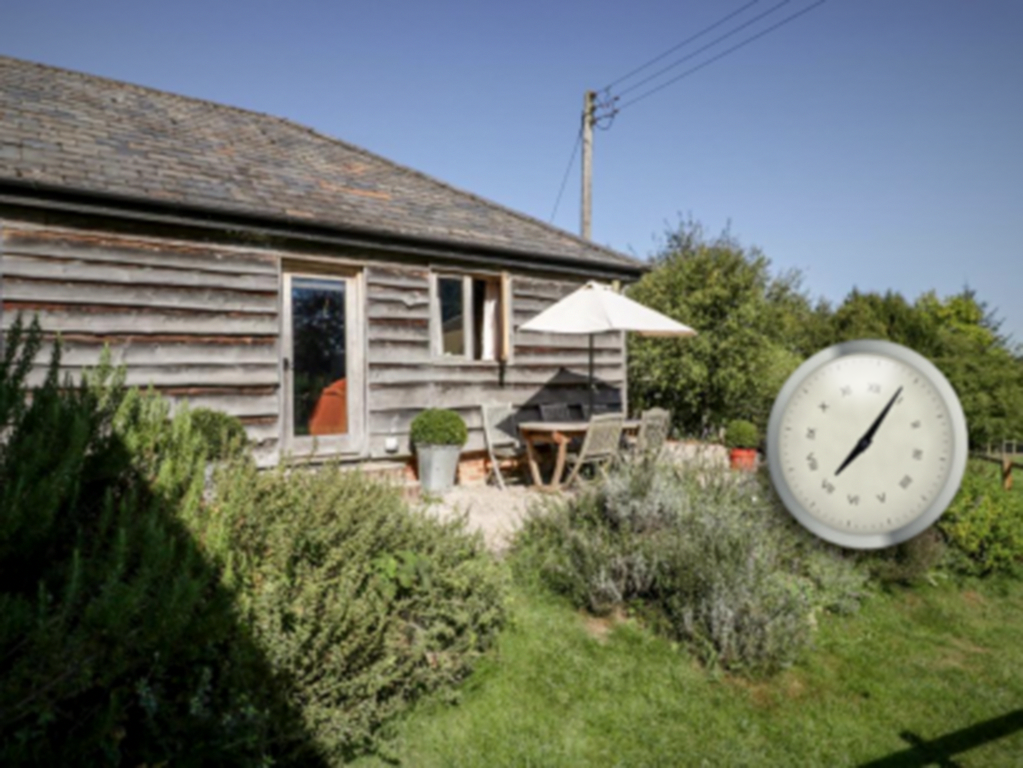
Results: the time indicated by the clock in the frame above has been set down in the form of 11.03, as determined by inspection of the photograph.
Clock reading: 7.04
